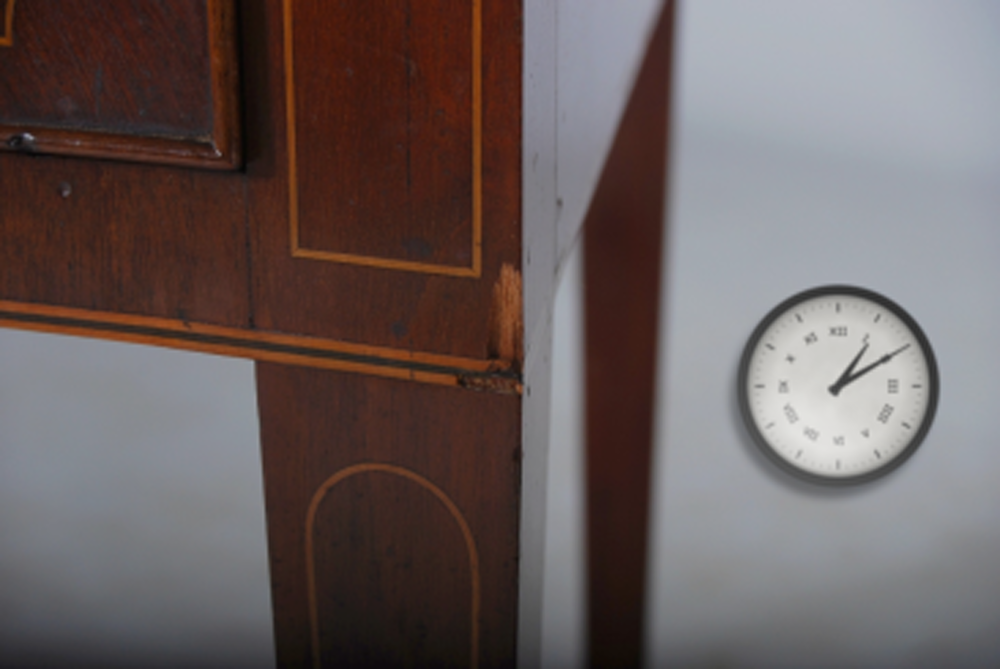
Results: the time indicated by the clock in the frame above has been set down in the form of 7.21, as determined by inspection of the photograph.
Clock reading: 1.10
